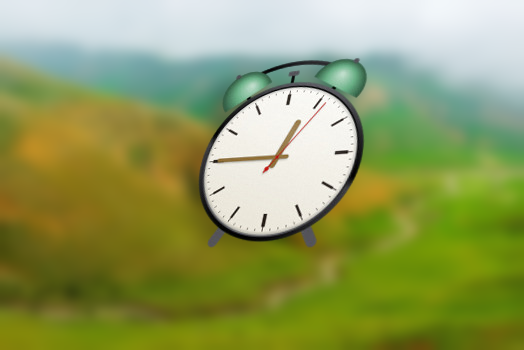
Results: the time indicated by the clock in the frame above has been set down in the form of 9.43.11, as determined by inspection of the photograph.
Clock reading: 12.45.06
